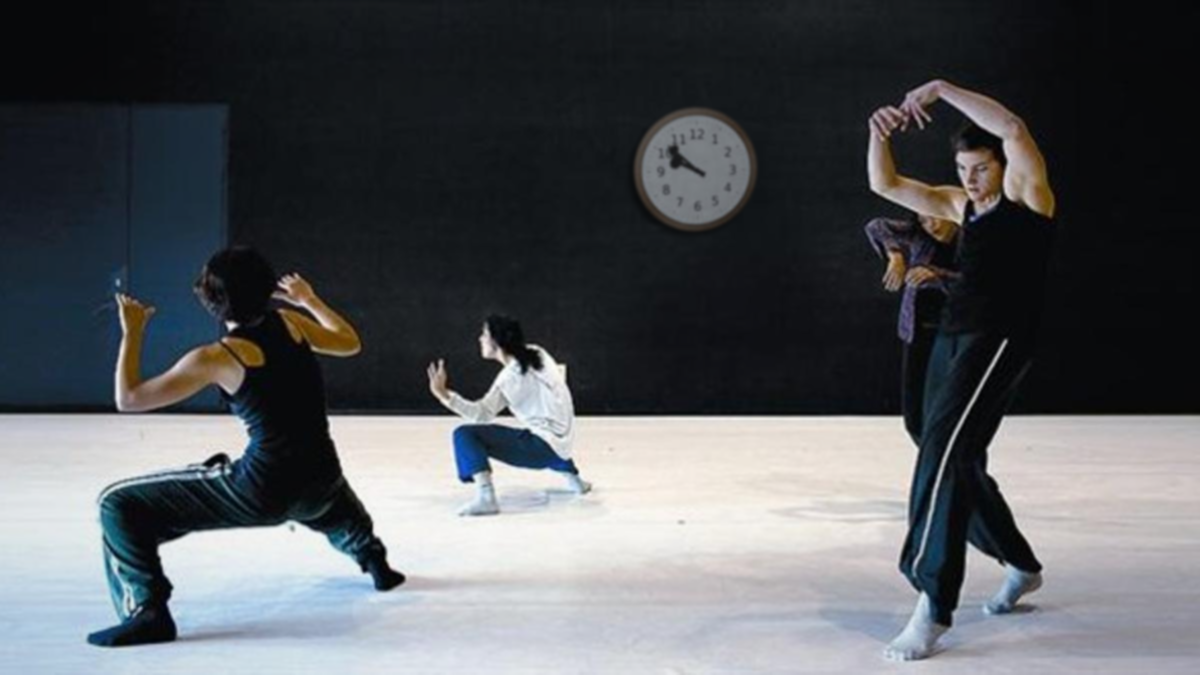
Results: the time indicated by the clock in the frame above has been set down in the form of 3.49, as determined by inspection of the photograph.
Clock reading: 9.52
